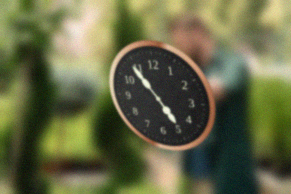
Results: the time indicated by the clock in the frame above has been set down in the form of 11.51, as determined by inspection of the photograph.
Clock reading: 4.54
